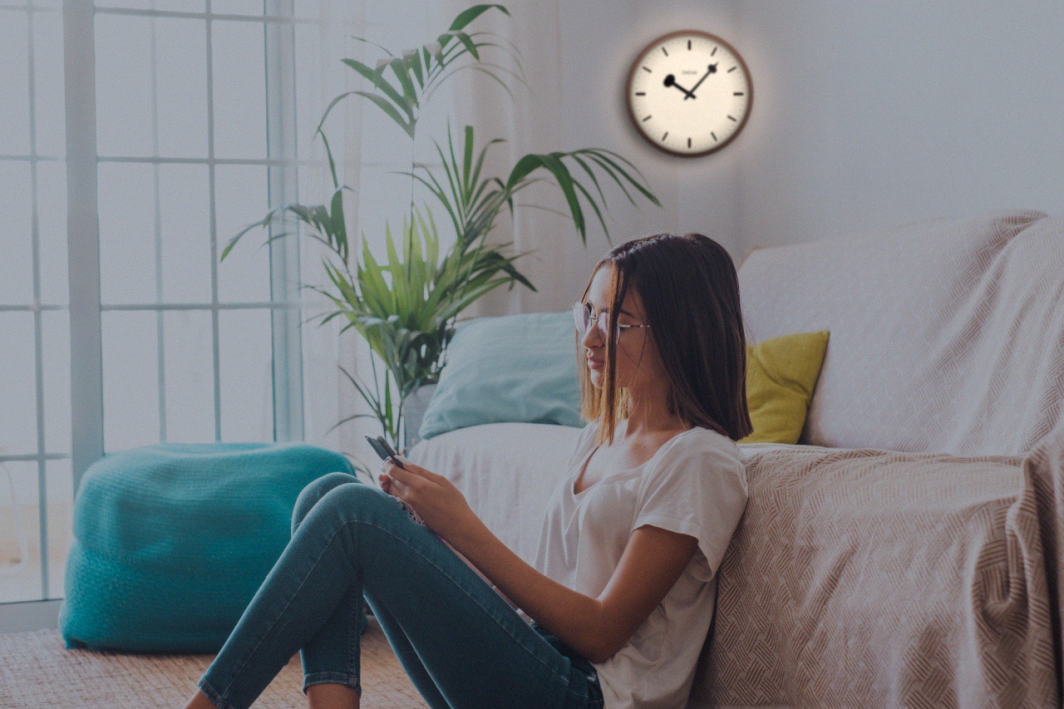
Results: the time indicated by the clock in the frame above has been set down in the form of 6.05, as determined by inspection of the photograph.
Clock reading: 10.07
